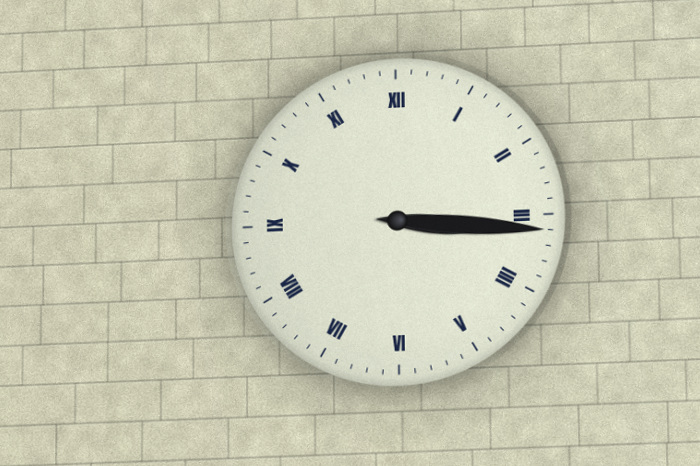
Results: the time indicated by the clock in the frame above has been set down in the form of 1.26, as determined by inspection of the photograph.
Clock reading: 3.16
